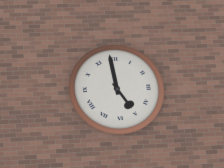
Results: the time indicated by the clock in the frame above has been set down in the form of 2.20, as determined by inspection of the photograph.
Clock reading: 4.59
